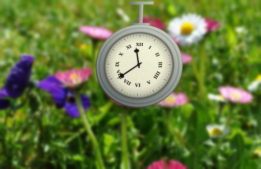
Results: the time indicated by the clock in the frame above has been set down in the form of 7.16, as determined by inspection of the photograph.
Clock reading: 11.39
